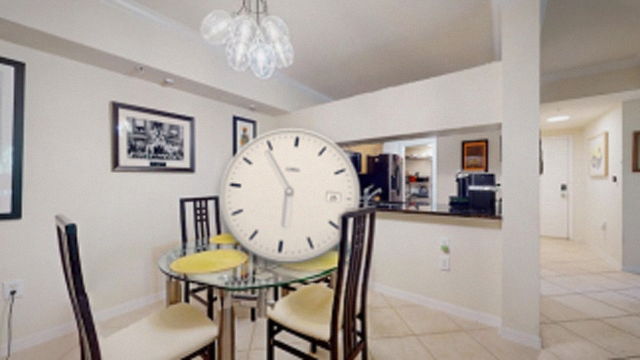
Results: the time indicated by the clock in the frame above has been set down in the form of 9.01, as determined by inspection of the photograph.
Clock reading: 5.54
